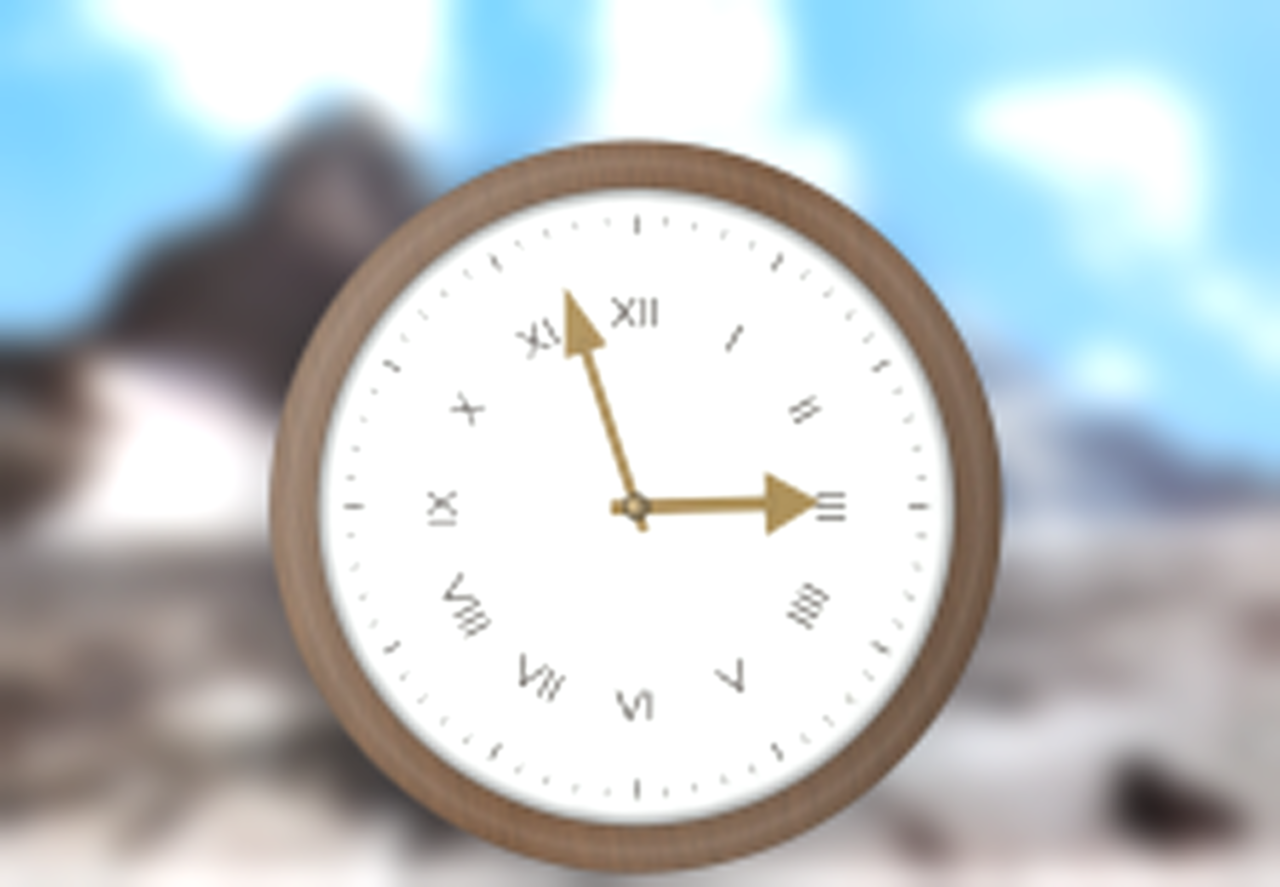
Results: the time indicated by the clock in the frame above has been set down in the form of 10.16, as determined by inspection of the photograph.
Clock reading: 2.57
